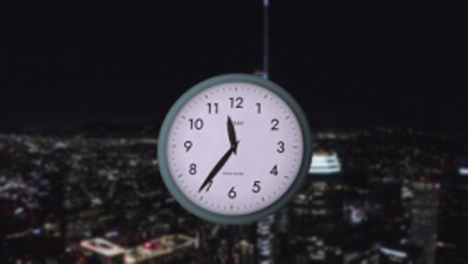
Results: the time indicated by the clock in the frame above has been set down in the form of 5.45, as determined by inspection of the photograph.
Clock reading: 11.36
